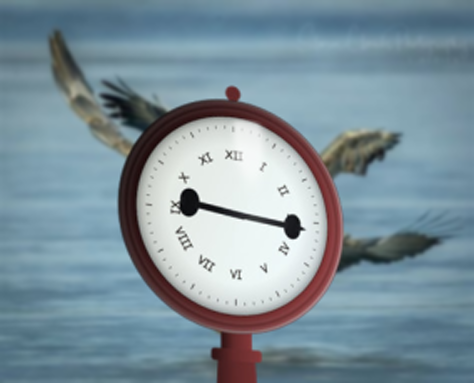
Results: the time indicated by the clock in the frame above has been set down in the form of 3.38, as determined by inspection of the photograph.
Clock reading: 9.16
